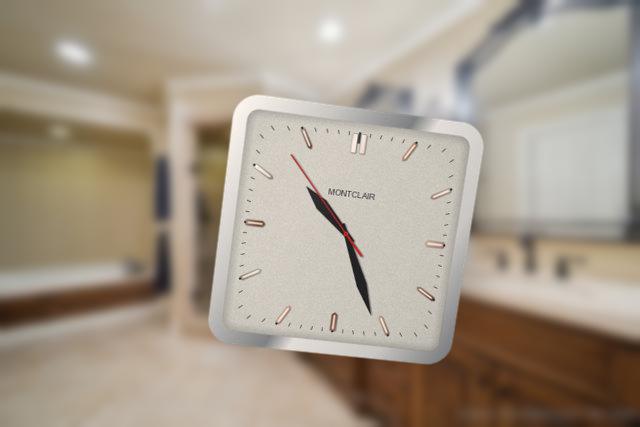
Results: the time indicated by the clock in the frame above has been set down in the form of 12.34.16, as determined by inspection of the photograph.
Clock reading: 10.25.53
